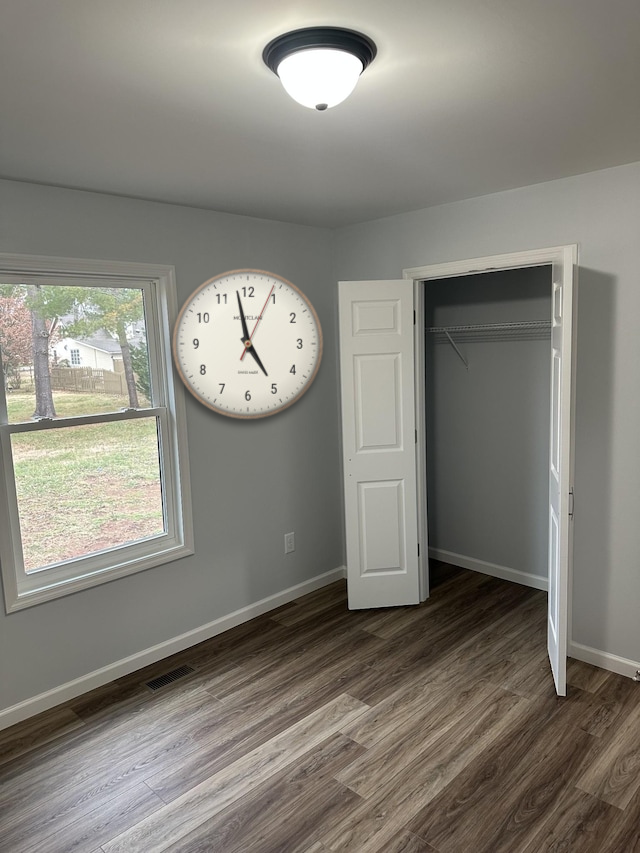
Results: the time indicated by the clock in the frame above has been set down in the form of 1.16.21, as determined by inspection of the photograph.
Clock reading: 4.58.04
